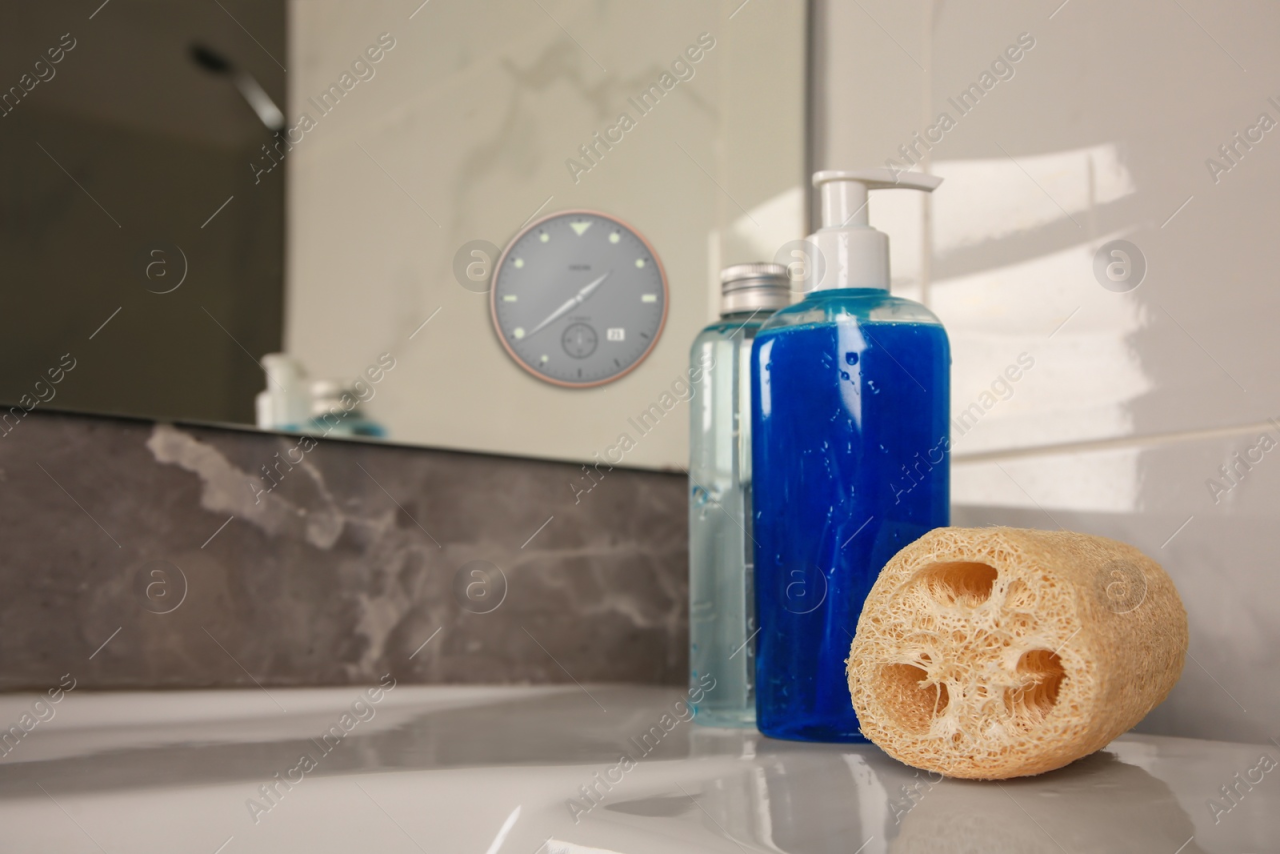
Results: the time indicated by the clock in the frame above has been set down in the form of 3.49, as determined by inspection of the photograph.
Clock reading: 1.39
